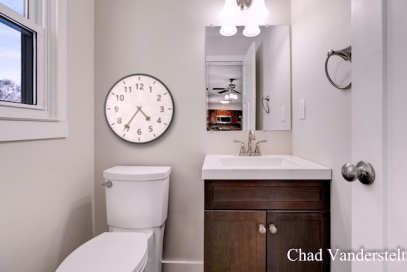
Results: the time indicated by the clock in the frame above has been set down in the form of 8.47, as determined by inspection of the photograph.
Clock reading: 4.36
